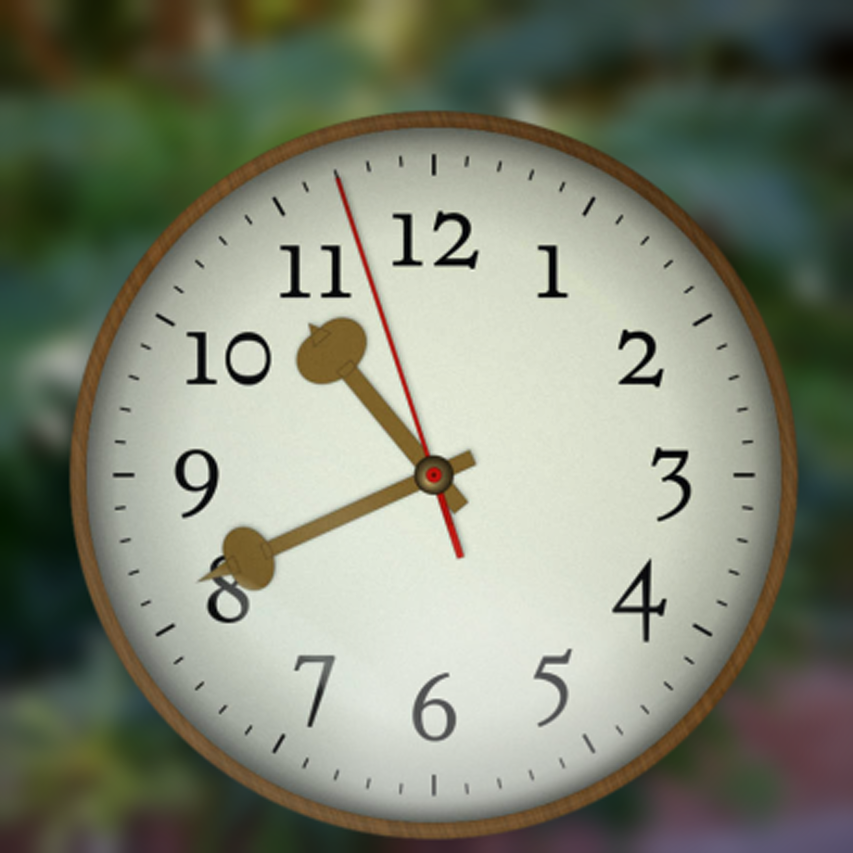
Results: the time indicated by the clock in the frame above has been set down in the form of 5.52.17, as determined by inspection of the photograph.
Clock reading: 10.40.57
